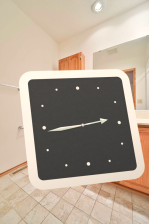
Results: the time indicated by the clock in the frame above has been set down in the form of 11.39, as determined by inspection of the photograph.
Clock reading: 2.44
